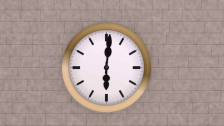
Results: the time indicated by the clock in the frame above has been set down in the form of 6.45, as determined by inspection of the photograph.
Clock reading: 6.01
